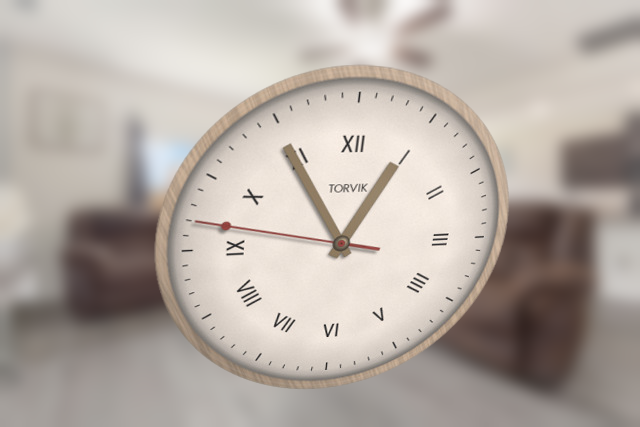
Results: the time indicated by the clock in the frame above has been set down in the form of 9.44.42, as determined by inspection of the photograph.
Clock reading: 12.54.47
